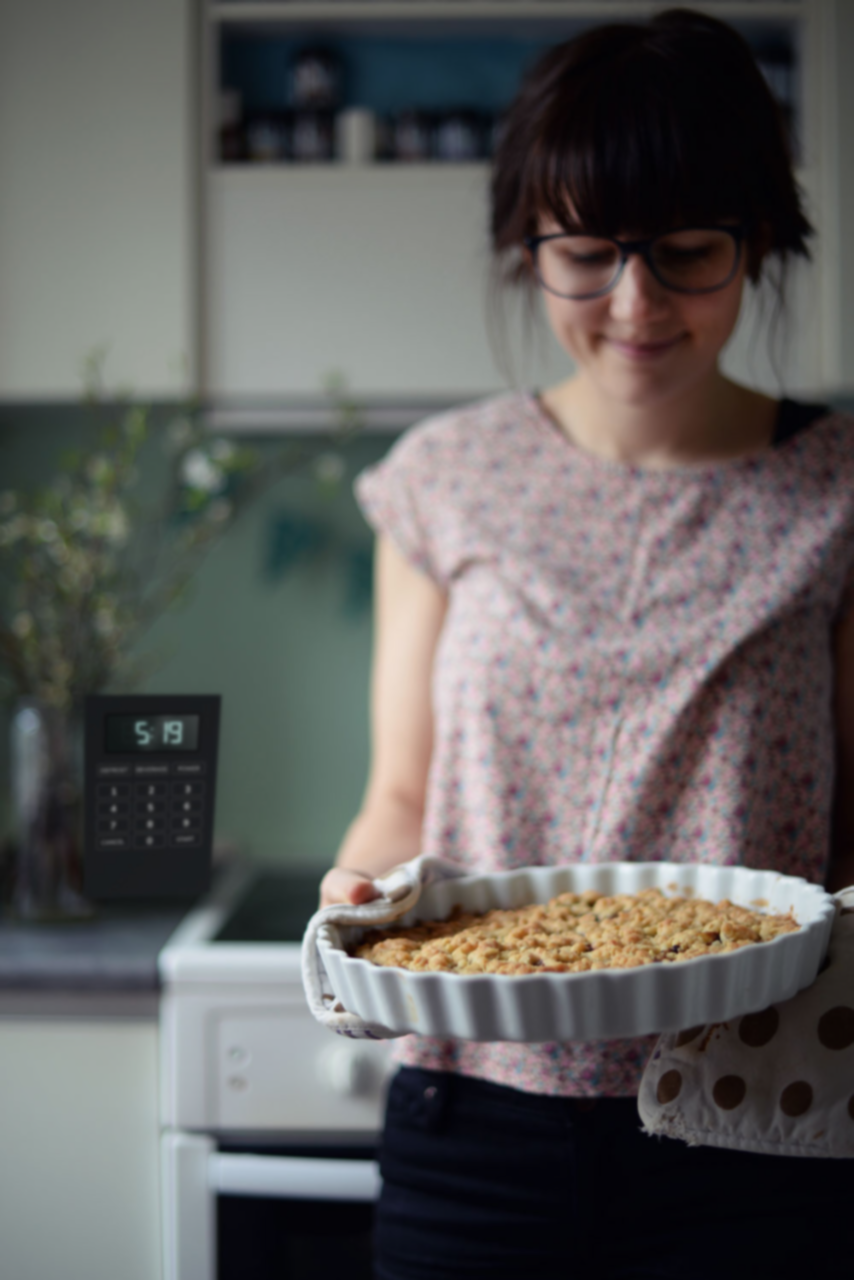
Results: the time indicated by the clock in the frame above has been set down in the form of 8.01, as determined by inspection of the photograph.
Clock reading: 5.19
